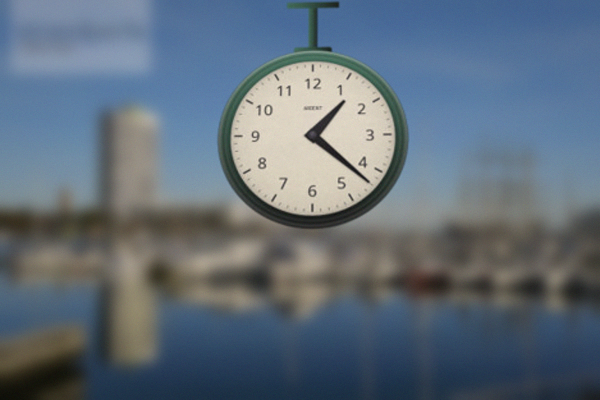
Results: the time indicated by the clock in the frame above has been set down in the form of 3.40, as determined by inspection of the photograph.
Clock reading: 1.22
